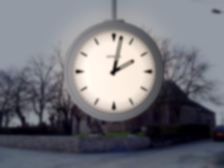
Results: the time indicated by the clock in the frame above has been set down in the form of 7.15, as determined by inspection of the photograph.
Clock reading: 2.02
